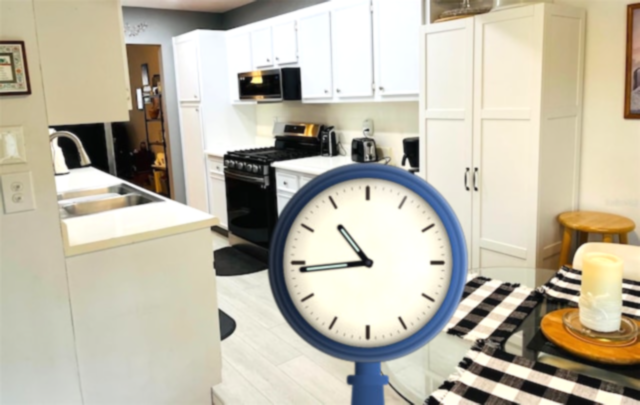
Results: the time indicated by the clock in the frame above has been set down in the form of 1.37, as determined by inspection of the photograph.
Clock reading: 10.44
